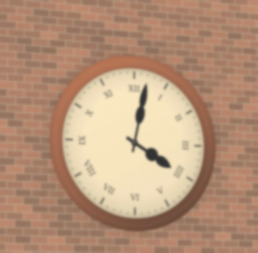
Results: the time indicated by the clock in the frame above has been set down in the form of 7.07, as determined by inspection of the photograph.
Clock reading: 4.02
